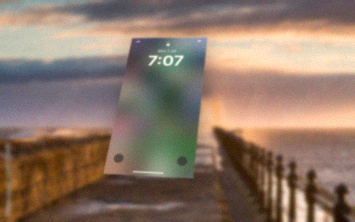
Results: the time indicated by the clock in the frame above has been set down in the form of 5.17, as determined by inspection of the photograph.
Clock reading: 7.07
